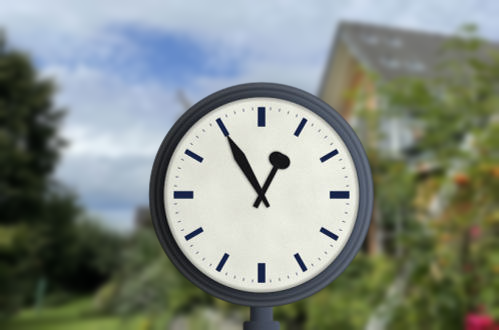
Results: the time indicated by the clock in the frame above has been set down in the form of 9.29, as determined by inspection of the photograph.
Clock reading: 12.55
